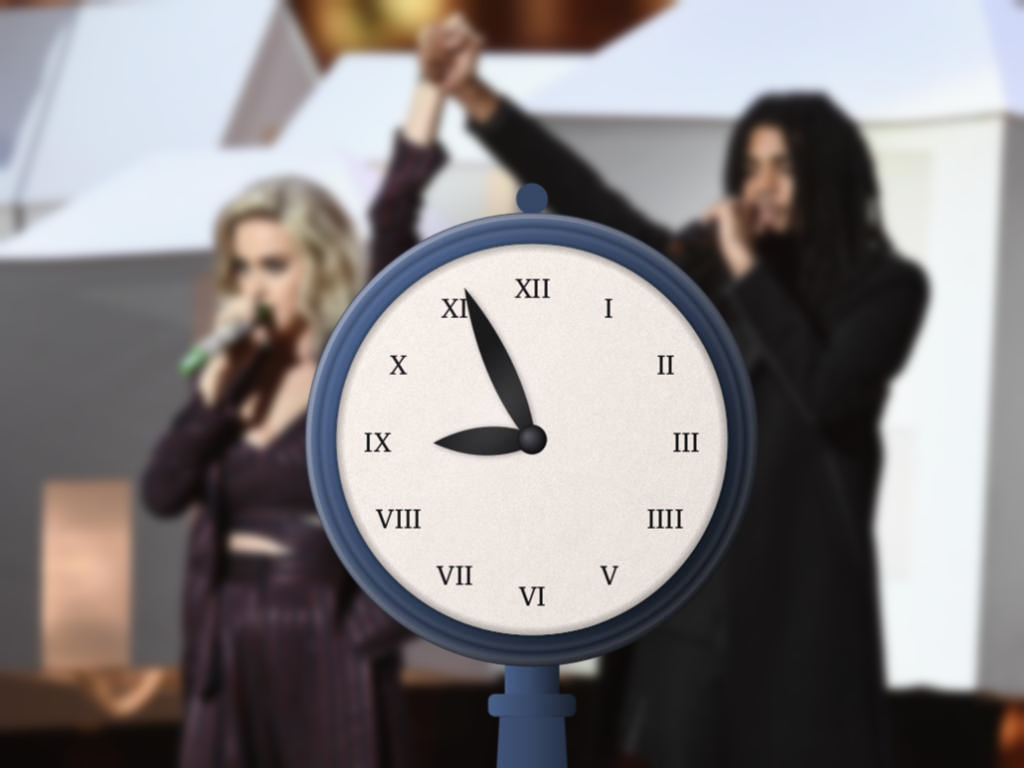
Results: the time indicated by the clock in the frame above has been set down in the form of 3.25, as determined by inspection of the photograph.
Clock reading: 8.56
